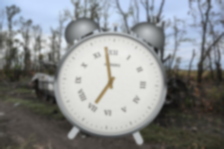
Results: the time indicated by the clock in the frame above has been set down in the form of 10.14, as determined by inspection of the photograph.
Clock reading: 6.58
